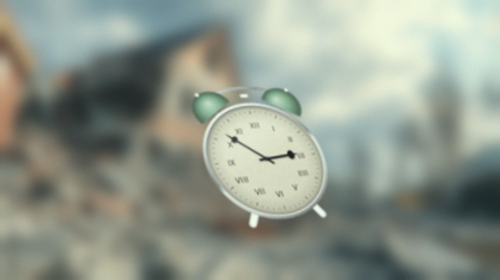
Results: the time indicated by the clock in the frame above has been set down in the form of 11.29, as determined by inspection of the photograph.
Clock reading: 2.52
